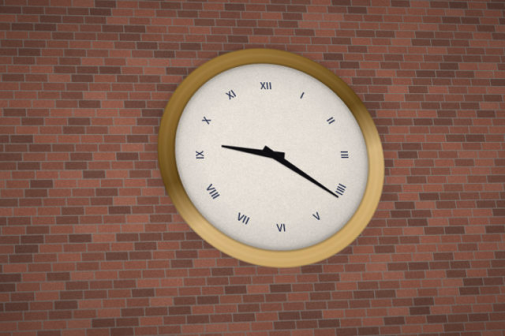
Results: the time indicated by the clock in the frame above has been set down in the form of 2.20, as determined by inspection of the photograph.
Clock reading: 9.21
